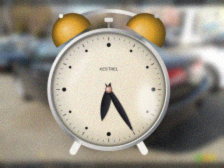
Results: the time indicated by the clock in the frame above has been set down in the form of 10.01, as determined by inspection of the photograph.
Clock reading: 6.25
